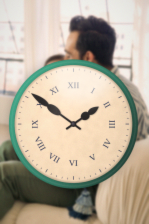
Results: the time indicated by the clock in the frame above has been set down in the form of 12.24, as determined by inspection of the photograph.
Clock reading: 1.51
